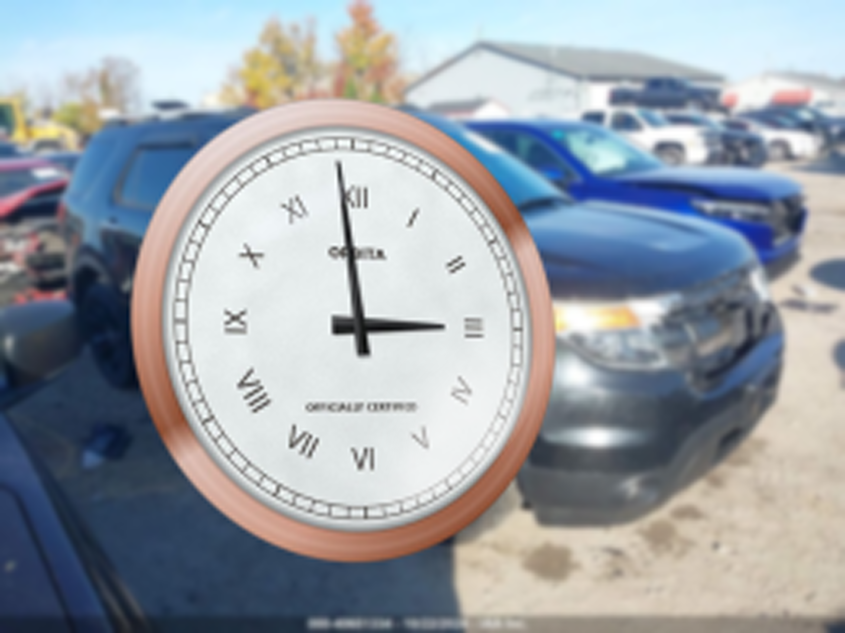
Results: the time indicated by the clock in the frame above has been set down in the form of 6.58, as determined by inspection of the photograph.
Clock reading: 2.59
